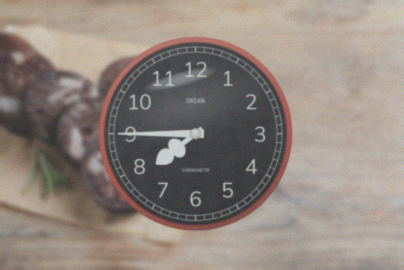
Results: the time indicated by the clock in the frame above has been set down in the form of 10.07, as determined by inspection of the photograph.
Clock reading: 7.45
